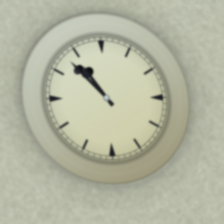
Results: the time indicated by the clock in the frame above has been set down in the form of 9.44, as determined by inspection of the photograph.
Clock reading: 10.53
